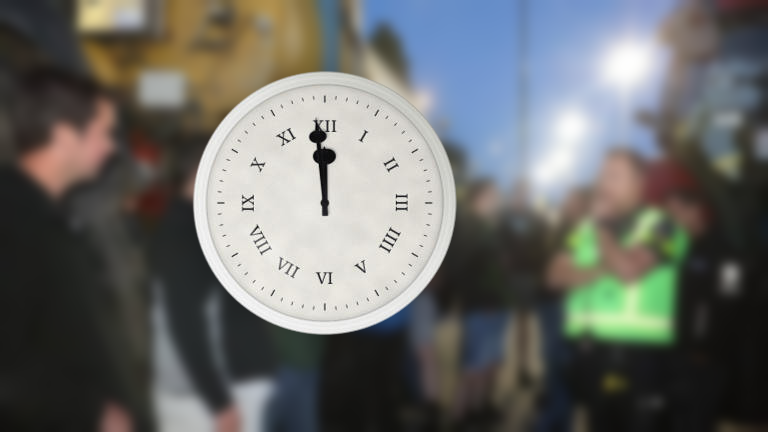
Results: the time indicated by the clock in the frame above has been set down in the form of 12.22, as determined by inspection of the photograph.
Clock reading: 11.59
